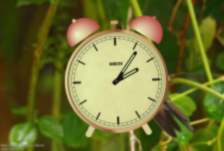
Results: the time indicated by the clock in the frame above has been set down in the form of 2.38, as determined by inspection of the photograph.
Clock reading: 2.06
